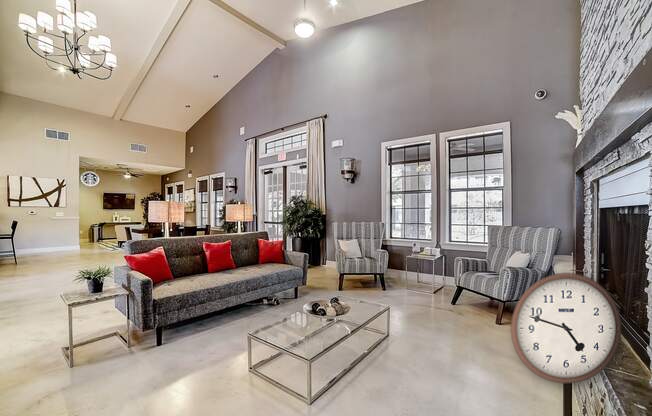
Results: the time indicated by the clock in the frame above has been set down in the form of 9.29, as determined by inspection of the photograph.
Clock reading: 4.48
